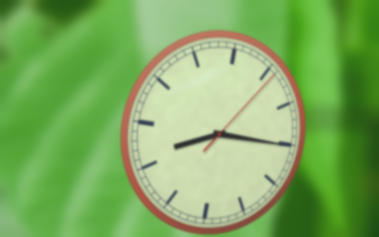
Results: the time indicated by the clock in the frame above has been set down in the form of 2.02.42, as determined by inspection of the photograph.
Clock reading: 8.15.06
